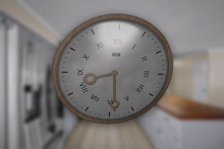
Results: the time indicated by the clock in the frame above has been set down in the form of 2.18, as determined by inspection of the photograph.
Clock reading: 8.29
